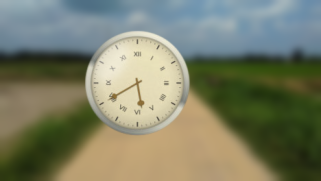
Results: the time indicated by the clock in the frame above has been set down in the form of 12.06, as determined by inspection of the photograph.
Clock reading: 5.40
